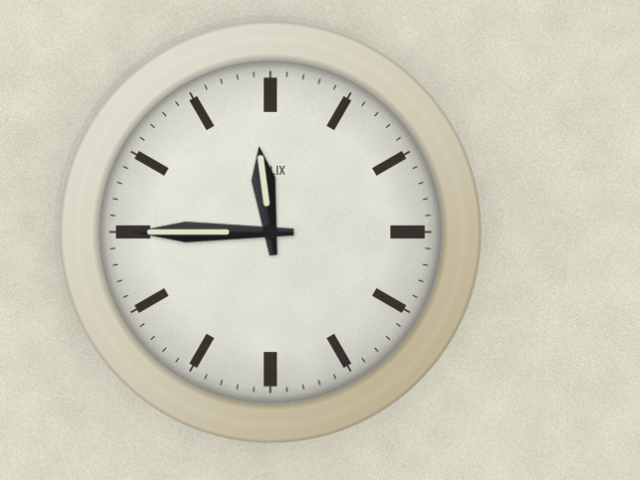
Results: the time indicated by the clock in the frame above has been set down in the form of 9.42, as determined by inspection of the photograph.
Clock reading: 11.45
